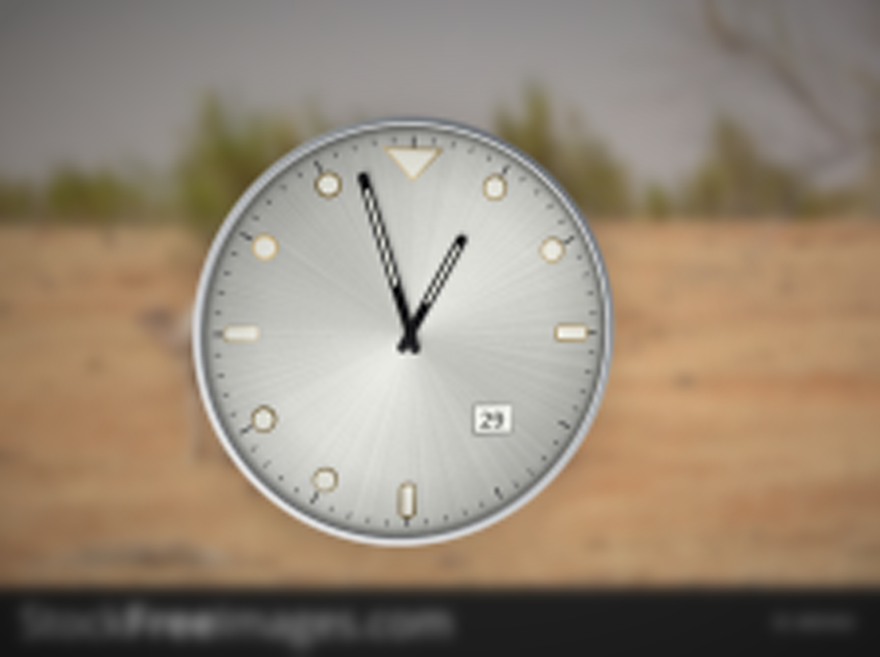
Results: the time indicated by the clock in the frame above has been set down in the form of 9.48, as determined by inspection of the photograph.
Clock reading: 12.57
